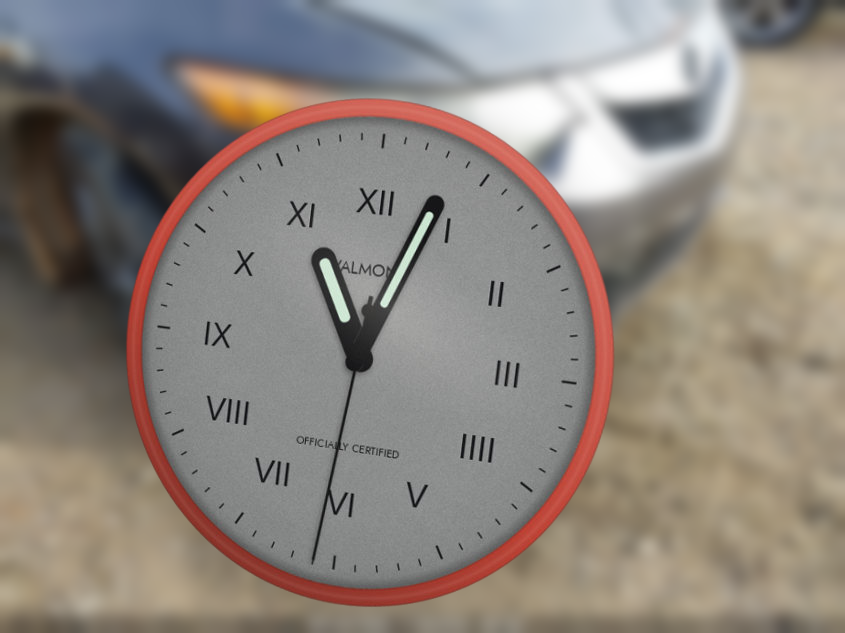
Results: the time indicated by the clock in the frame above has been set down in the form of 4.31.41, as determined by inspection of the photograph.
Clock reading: 11.03.31
